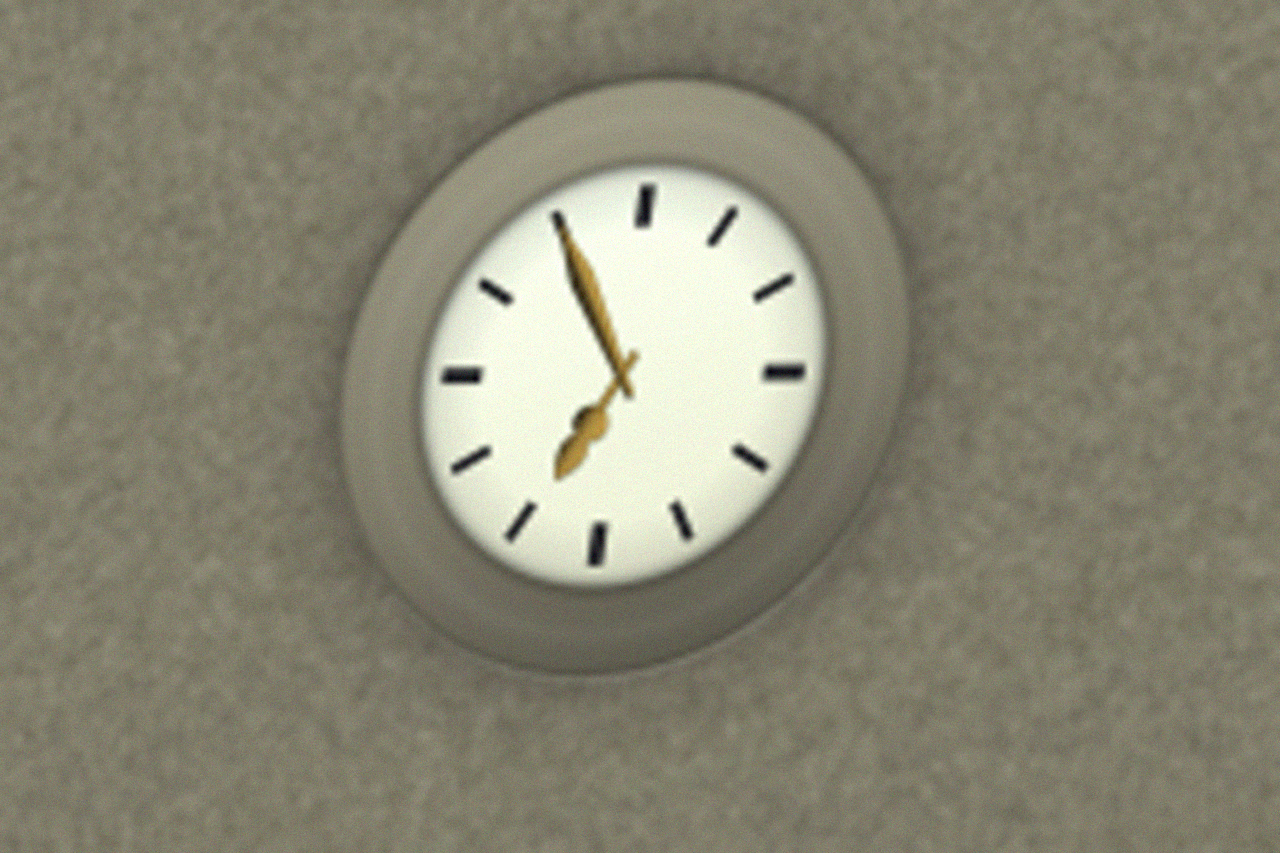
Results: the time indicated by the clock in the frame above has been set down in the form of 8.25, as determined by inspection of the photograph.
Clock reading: 6.55
